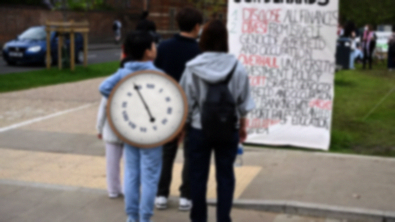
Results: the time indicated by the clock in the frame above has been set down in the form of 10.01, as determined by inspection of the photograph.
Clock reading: 4.54
